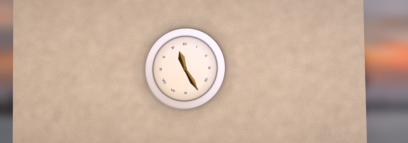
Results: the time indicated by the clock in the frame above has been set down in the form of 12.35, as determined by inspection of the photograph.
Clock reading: 11.25
